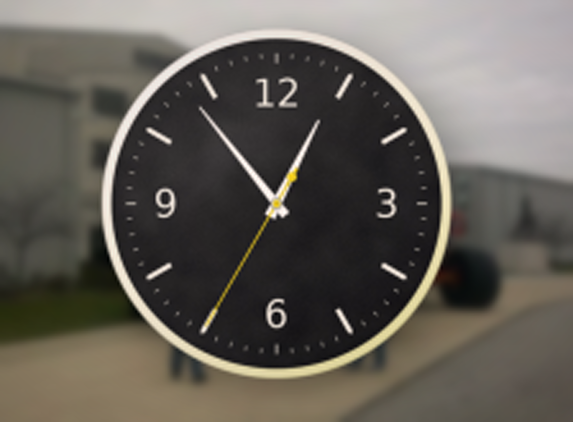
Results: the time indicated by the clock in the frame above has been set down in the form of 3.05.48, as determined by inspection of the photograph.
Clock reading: 12.53.35
